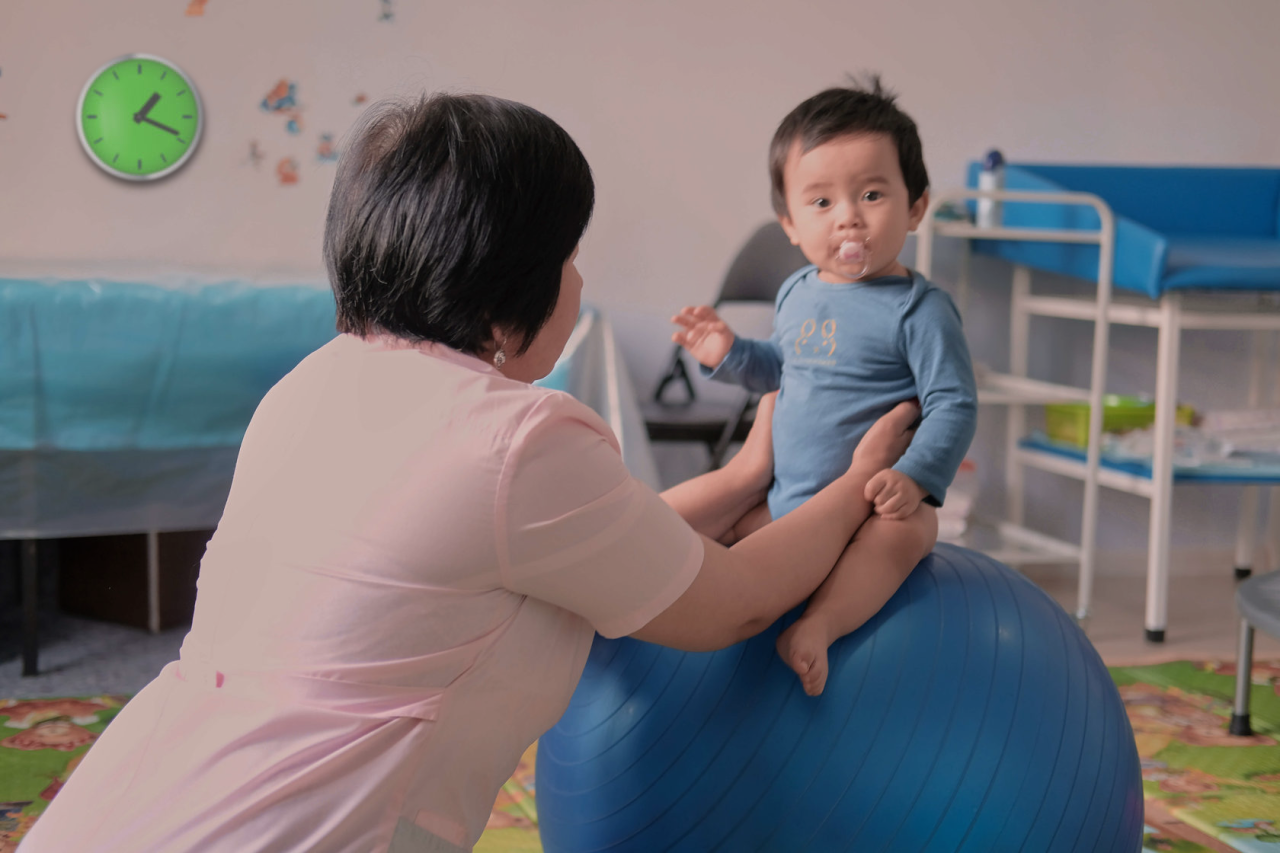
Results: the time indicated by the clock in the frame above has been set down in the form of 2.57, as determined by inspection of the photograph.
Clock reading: 1.19
